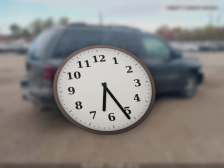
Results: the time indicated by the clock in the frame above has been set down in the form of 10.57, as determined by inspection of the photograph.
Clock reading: 6.26
